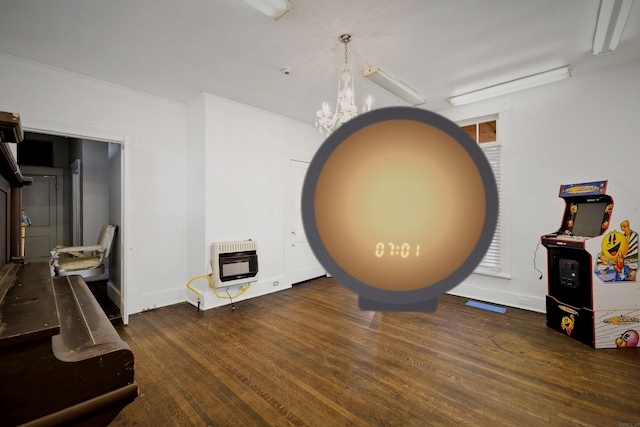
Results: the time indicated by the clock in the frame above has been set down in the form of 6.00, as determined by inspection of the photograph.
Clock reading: 7.01
